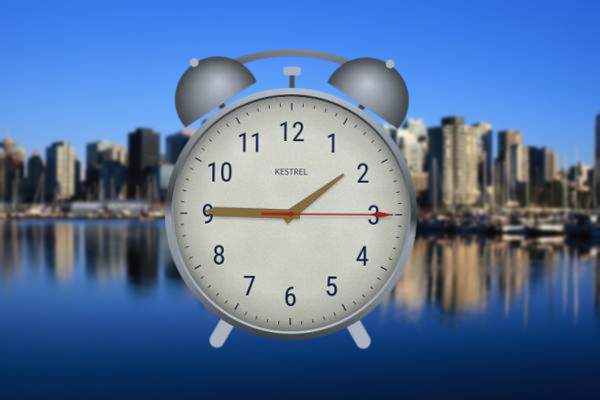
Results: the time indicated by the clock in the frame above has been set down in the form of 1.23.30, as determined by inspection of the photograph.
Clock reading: 1.45.15
